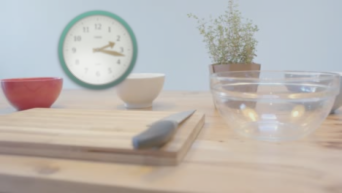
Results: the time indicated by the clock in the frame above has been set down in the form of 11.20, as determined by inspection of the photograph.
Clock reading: 2.17
